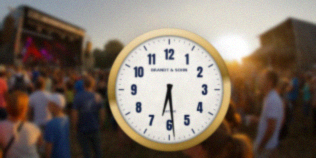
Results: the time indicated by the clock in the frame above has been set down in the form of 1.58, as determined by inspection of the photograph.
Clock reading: 6.29
